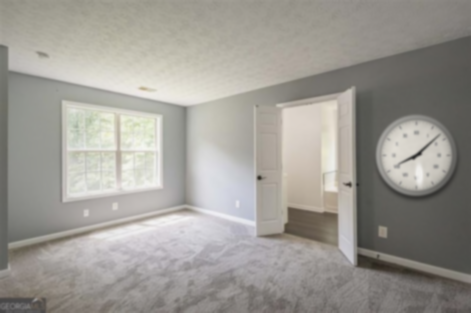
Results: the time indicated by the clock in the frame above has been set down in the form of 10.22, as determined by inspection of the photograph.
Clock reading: 8.08
